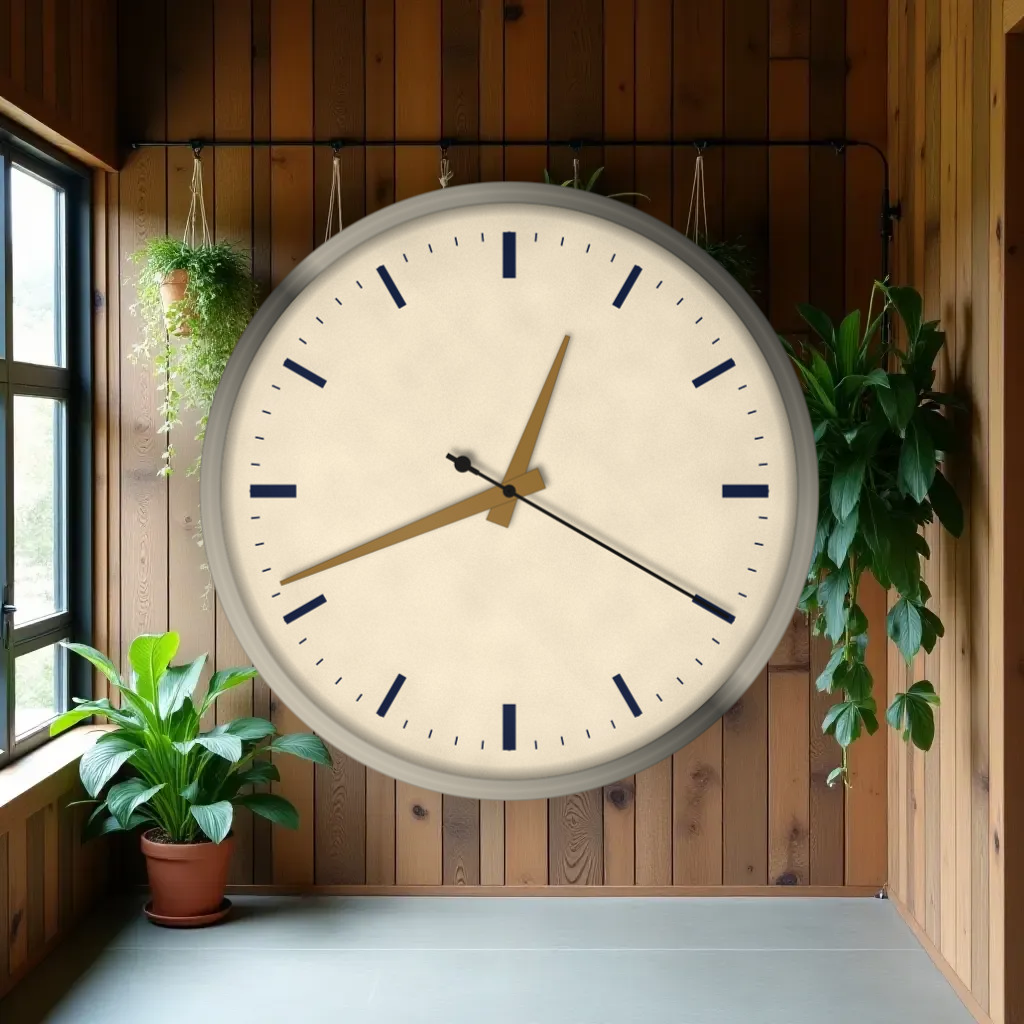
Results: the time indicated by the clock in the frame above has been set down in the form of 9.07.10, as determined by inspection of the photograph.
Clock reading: 12.41.20
